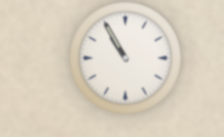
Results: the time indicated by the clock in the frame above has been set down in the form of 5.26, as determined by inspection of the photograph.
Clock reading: 10.55
